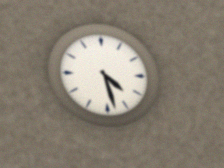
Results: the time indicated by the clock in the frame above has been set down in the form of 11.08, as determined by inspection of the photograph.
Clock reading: 4.28
